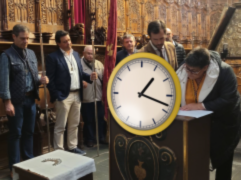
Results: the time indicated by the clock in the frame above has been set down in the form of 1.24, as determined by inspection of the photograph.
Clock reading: 1.18
